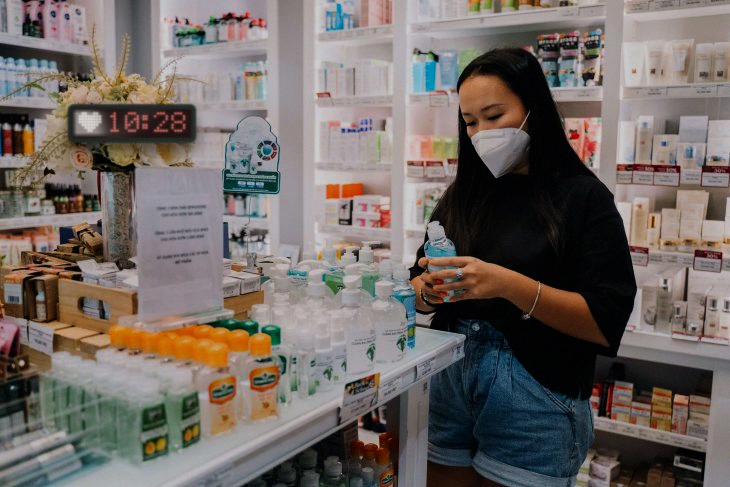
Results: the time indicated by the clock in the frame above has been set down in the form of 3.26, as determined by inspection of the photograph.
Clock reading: 10.28
